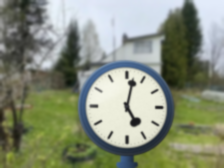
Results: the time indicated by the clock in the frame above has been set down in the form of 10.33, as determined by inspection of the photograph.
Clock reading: 5.02
